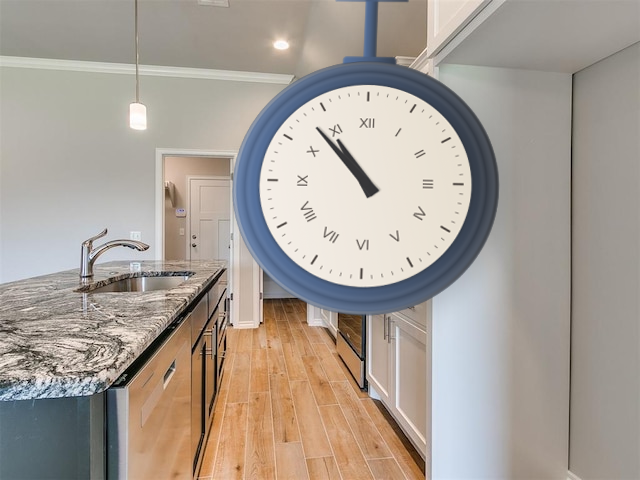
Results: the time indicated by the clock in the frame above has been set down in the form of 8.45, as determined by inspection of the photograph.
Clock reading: 10.53
